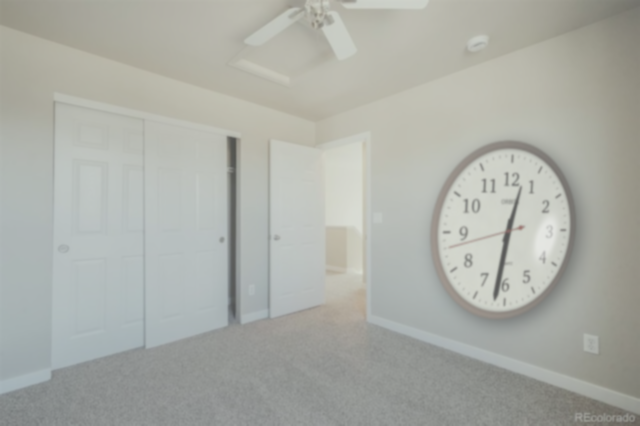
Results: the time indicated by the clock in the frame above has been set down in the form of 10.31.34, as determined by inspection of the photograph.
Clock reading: 12.31.43
